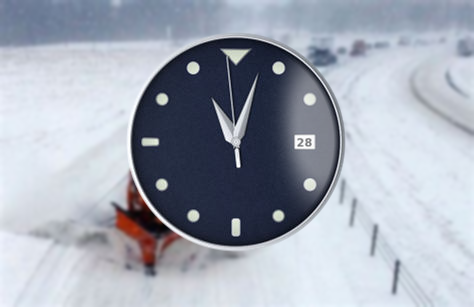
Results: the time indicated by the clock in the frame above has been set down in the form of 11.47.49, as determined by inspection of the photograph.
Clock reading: 11.02.59
